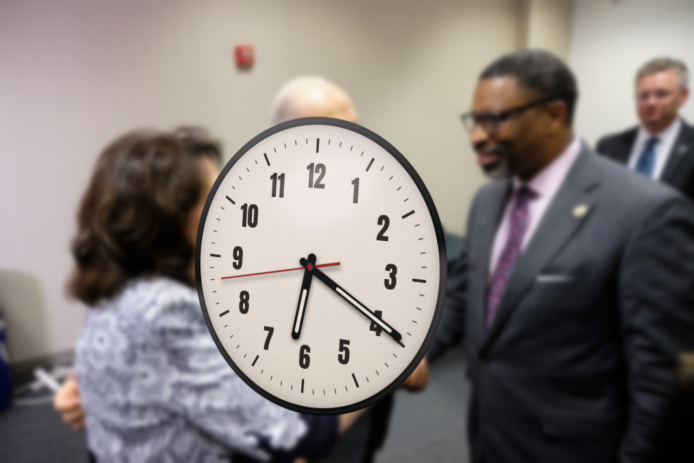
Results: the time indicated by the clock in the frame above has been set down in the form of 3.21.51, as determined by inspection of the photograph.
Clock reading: 6.19.43
